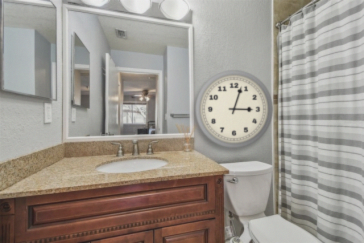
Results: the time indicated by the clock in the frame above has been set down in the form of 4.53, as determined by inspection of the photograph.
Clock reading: 3.03
